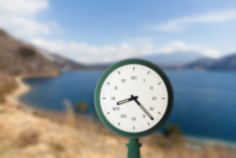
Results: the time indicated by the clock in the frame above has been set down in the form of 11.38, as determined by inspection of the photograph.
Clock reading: 8.23
